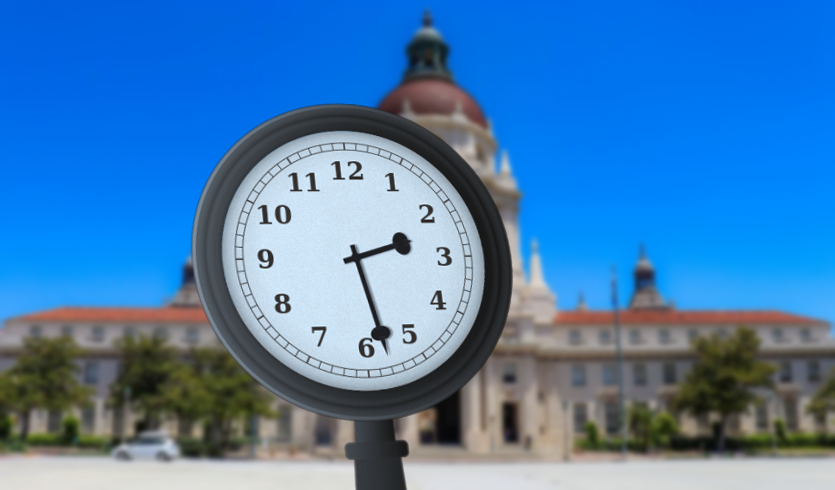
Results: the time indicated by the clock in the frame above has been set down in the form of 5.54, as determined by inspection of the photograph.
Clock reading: 2.28
